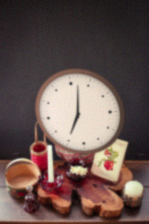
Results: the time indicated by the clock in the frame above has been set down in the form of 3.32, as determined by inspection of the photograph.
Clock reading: 7.02
